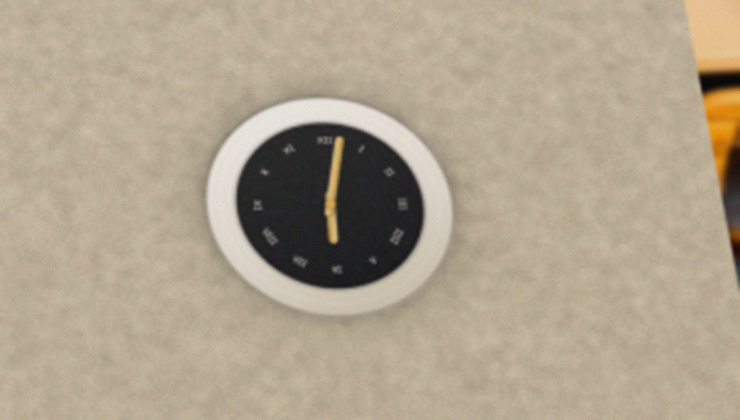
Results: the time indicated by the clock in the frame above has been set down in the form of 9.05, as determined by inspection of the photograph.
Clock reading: 6.02
